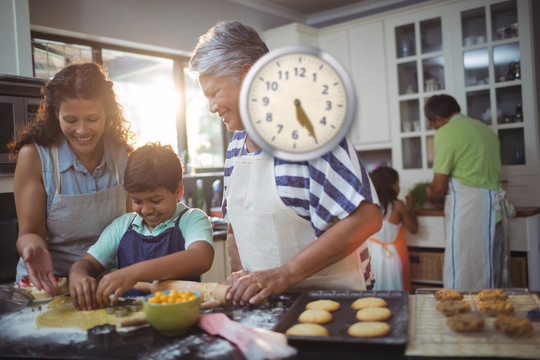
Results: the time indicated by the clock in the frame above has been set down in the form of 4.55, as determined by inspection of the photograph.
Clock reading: 5.25
